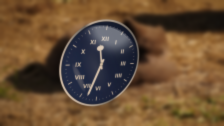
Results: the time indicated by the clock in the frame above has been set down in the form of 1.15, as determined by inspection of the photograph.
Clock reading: 11.33
